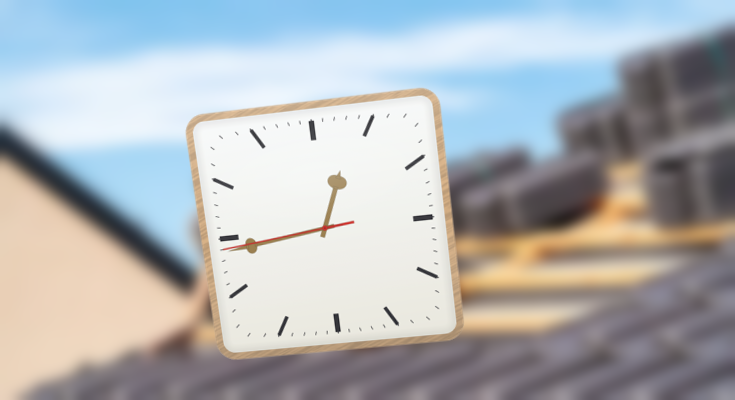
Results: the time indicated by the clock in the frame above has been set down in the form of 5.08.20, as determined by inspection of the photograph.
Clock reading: 12.43.44
